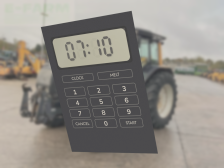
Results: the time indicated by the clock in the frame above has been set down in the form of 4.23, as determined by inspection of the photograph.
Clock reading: 7.10
